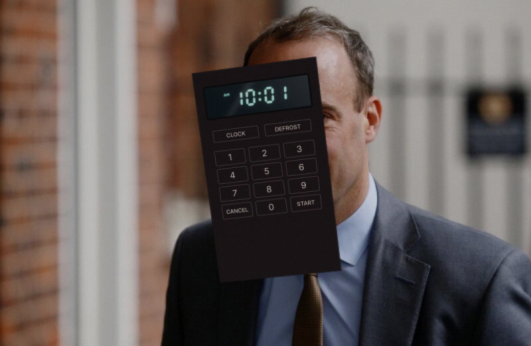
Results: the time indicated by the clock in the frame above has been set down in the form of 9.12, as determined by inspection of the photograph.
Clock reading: 10.01
